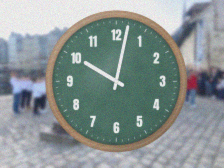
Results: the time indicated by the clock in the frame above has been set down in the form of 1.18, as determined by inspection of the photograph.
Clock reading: 10.02
